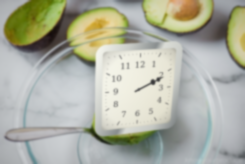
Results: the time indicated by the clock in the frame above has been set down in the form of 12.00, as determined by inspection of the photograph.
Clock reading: 2.11
